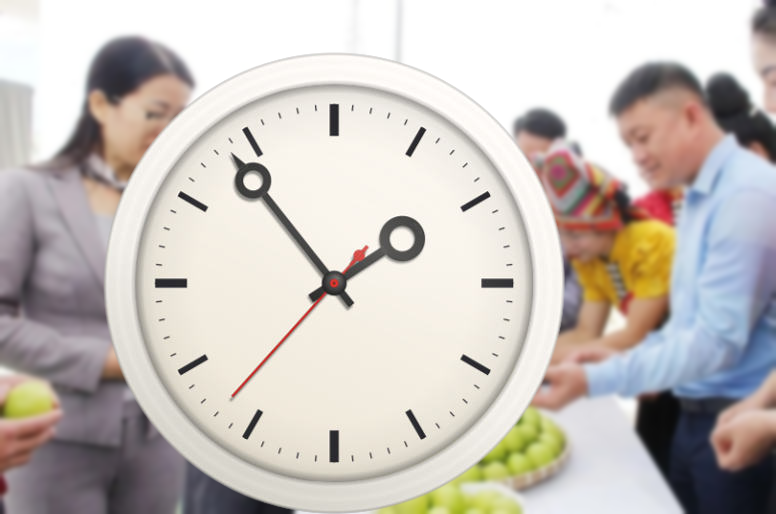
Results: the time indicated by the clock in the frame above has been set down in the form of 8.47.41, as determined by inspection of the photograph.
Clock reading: 1.53.37
